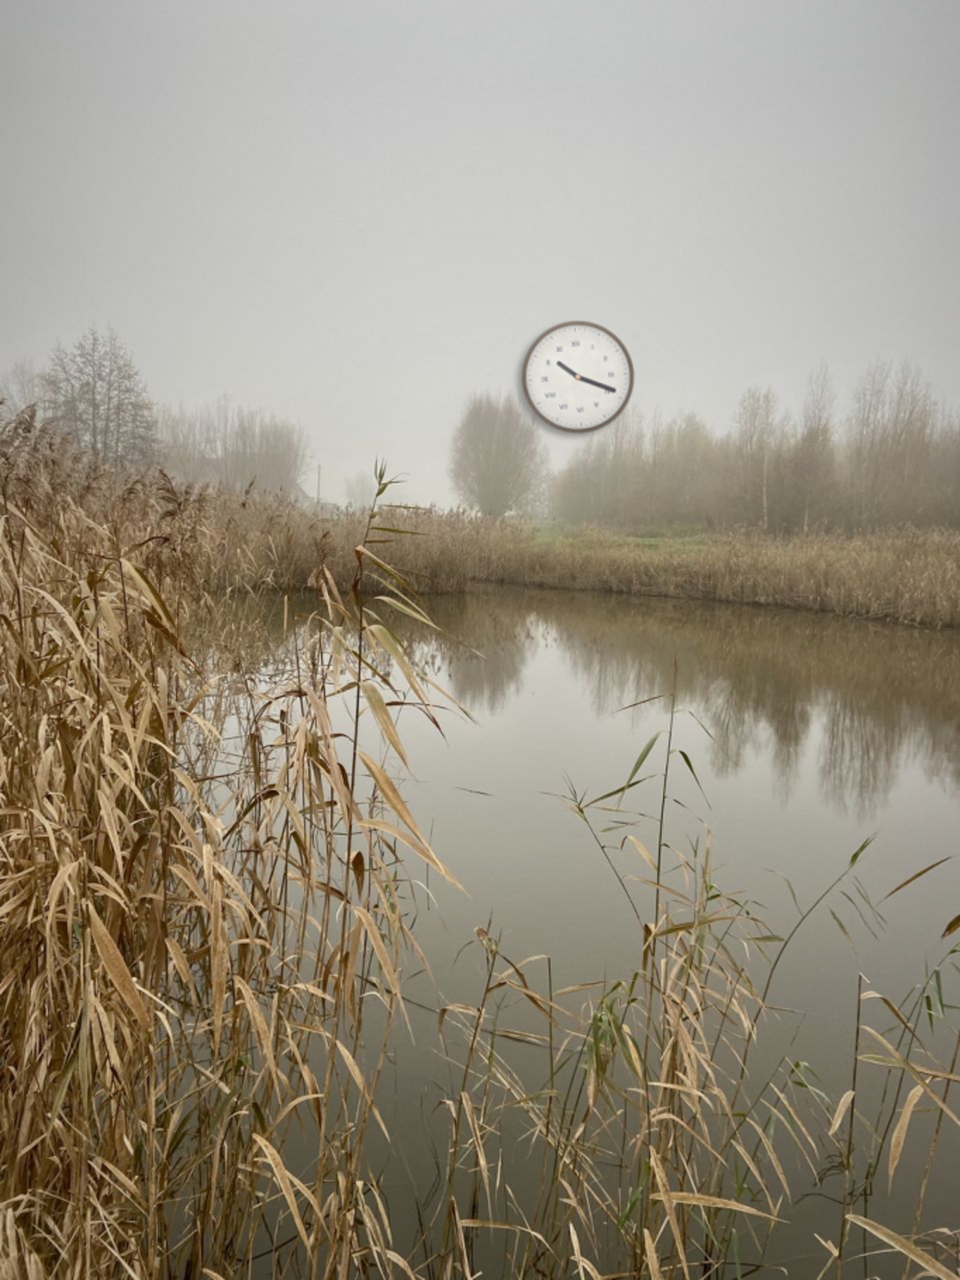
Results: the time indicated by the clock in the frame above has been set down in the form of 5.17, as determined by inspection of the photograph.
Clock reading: 10.19
